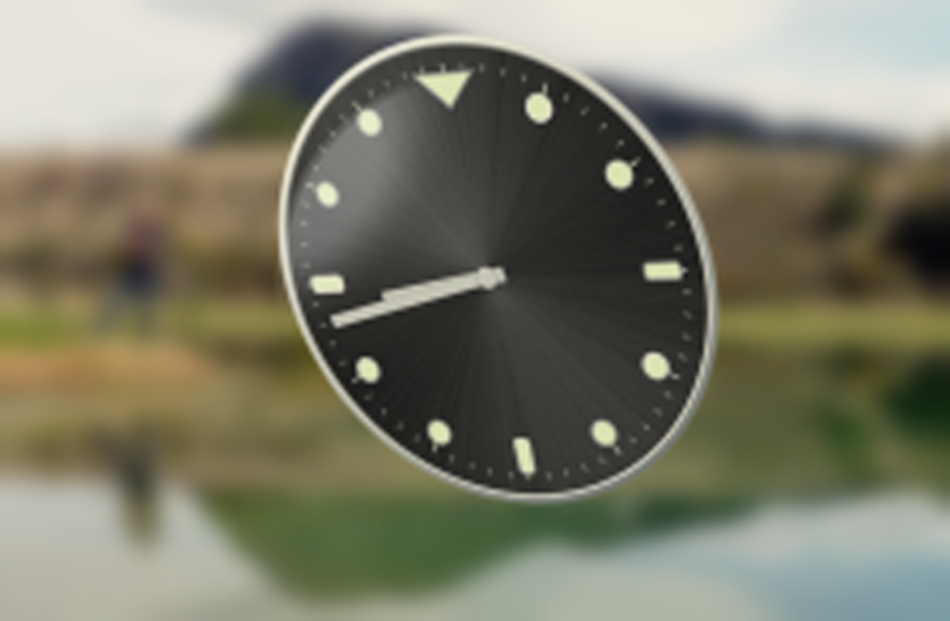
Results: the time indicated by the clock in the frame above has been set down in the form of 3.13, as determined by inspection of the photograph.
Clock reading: 8.43
